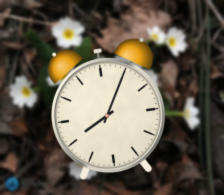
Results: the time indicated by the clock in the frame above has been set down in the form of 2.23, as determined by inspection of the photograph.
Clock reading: 8.05
